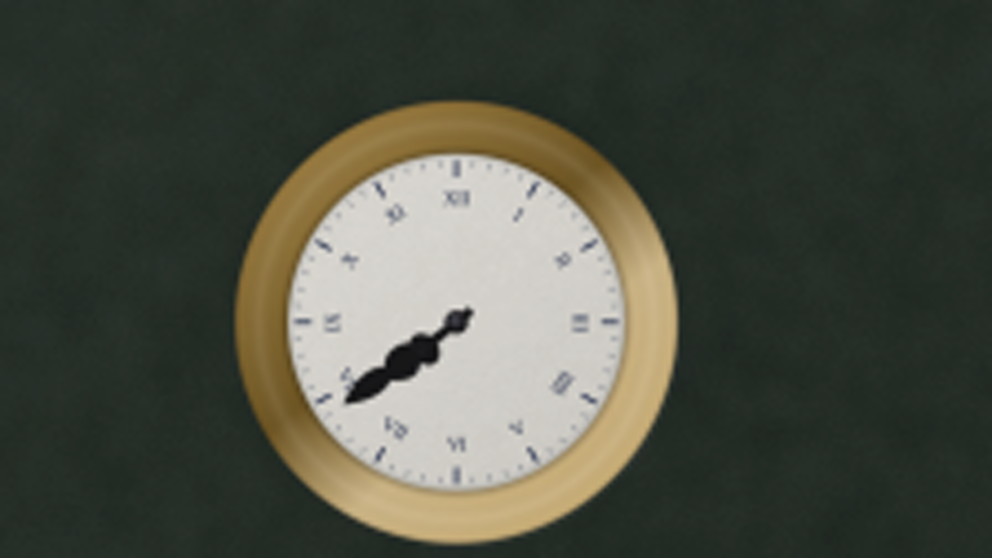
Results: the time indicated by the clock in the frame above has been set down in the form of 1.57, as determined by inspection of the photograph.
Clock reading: 7.39
